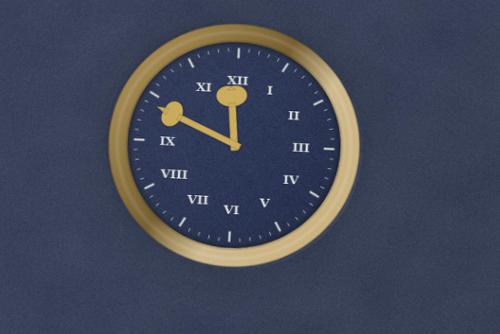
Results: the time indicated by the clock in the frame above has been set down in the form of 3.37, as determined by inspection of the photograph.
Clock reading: 11.49
